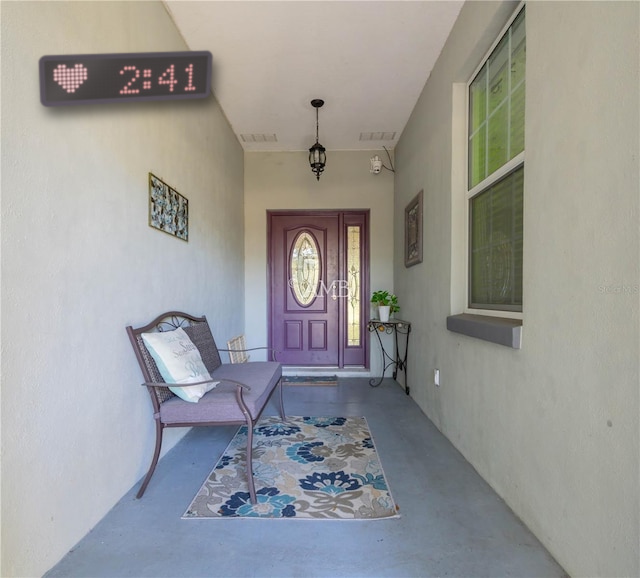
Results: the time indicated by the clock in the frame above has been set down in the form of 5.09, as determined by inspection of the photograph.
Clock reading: 2.41
